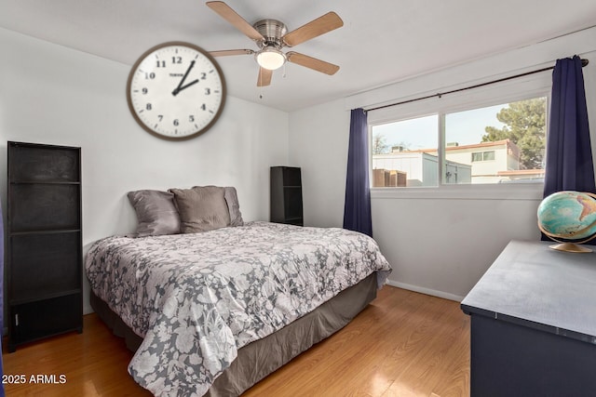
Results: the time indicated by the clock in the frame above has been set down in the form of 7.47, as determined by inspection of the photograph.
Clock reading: 2.05
